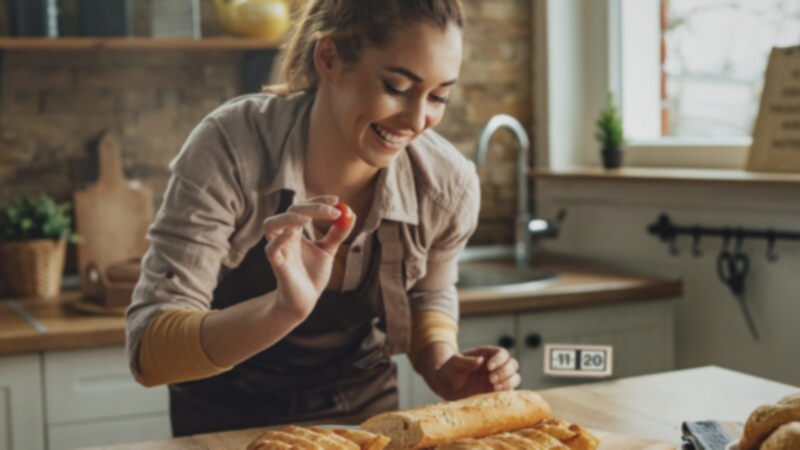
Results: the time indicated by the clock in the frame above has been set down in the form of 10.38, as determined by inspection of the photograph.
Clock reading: 11.20
